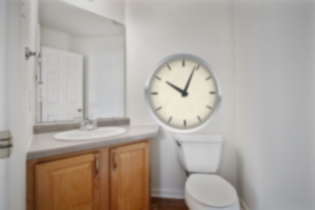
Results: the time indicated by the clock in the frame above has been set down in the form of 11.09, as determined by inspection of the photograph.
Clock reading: 10.04
